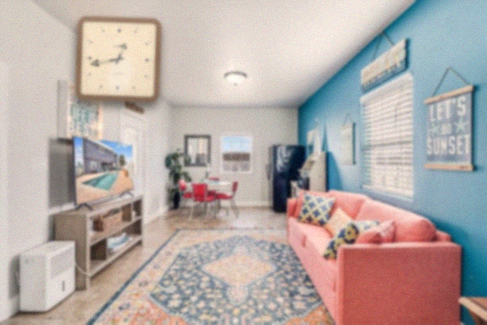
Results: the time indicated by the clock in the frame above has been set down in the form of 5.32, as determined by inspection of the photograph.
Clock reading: 12.43
